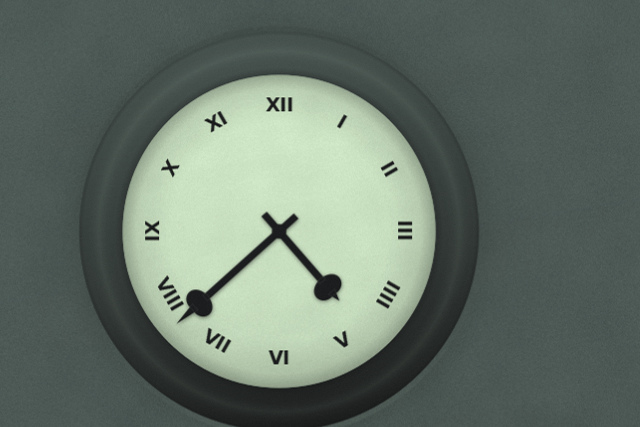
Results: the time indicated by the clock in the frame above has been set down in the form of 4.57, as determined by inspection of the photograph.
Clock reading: 4.38
